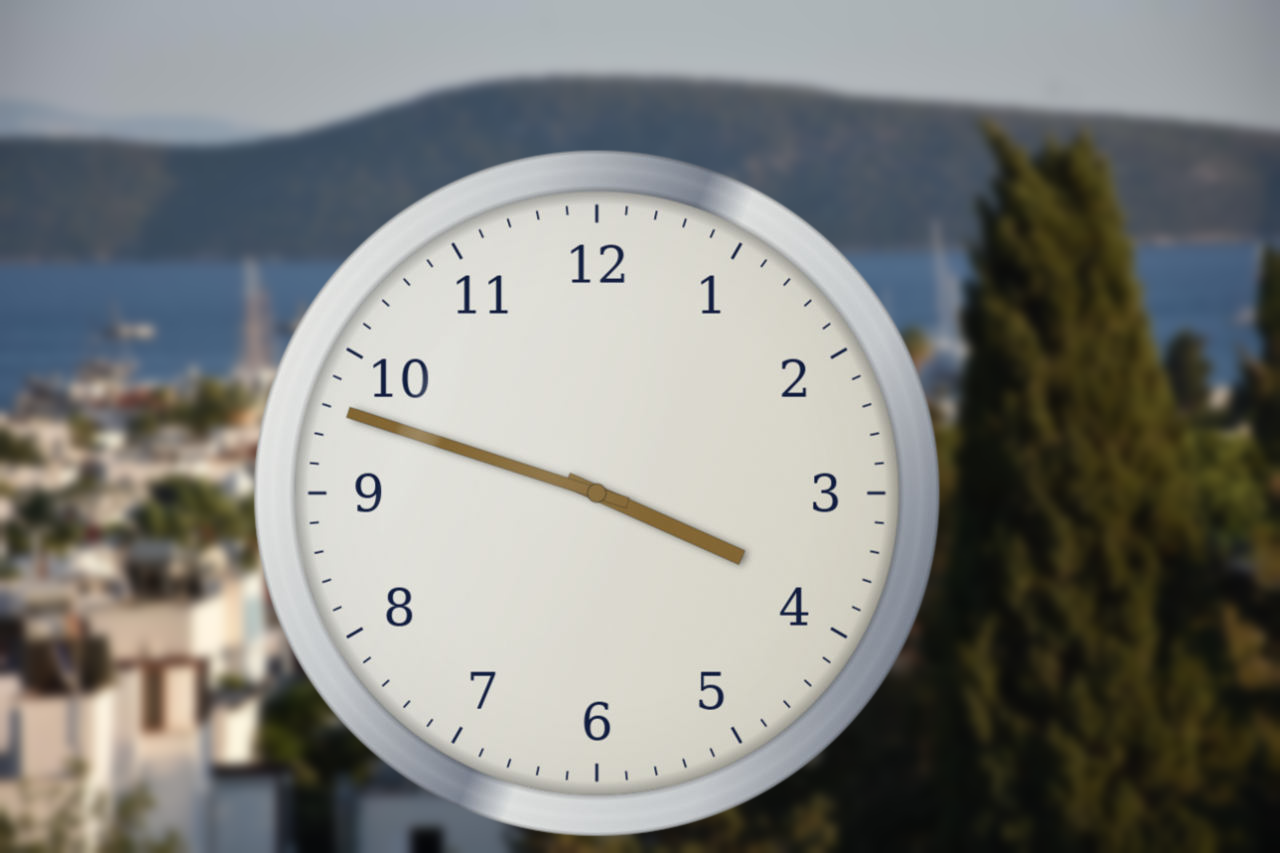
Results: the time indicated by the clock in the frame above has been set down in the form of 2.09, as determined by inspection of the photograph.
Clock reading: 3.48
